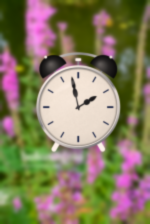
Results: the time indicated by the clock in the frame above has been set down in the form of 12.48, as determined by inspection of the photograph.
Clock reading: 1.58
